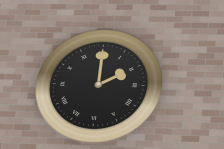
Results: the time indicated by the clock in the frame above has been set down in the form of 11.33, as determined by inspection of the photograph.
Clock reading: 2.00
